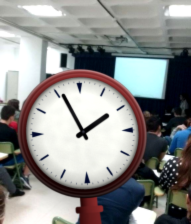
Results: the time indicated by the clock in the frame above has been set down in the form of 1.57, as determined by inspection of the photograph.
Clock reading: 1.56
